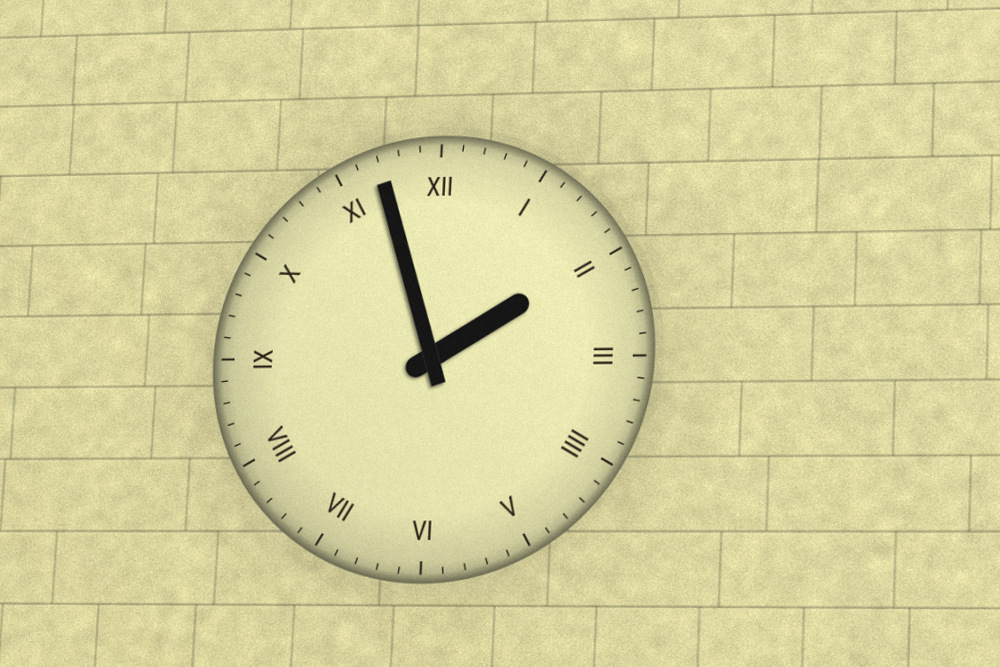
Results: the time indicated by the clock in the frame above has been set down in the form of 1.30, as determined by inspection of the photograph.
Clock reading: 1.57
